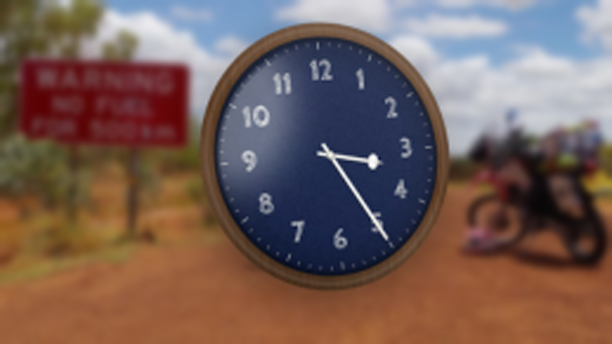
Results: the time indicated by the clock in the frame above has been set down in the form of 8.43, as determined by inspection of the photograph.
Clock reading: 3.25
